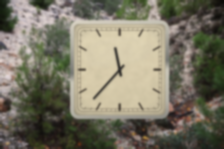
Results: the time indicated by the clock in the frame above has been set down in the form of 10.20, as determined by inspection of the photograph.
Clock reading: 11.37
